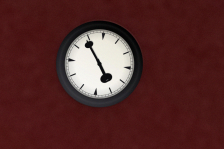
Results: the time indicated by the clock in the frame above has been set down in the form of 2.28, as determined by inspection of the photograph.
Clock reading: 4.54
